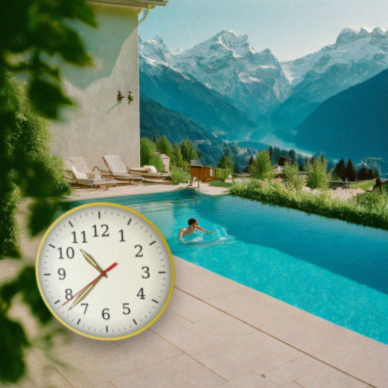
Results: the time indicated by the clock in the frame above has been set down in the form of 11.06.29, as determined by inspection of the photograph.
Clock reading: 10.37.39
